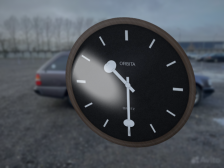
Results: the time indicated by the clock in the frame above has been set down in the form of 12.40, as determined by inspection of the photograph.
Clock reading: 10.30
